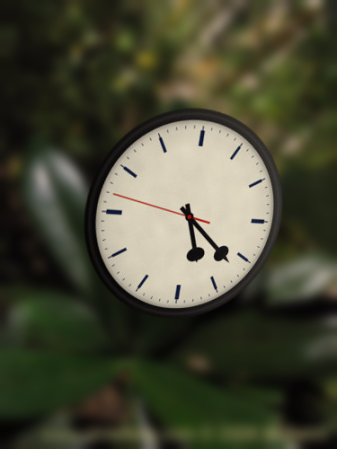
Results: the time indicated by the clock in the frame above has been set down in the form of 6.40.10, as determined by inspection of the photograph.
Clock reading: 5.21.47
